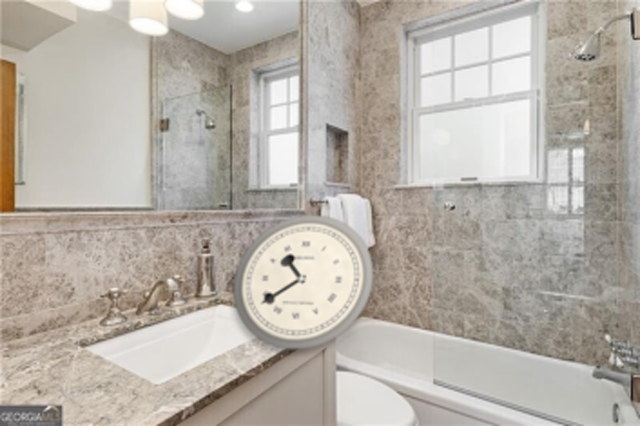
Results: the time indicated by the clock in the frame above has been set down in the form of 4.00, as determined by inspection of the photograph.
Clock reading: 10.39
